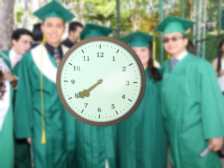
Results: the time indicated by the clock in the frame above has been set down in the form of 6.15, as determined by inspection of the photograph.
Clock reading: 7.39
